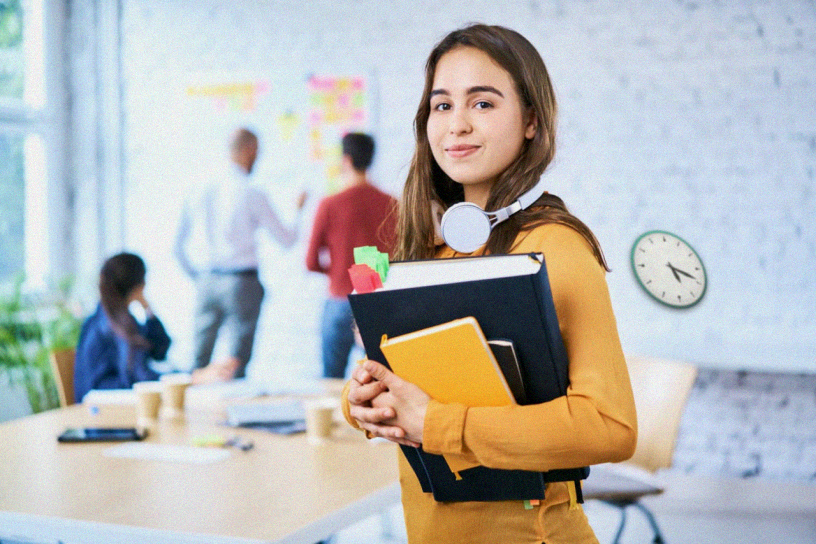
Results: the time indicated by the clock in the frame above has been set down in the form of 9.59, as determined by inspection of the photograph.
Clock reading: 5.19
